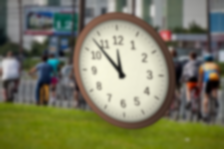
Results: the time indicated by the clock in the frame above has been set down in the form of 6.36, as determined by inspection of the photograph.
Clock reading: 11.53
